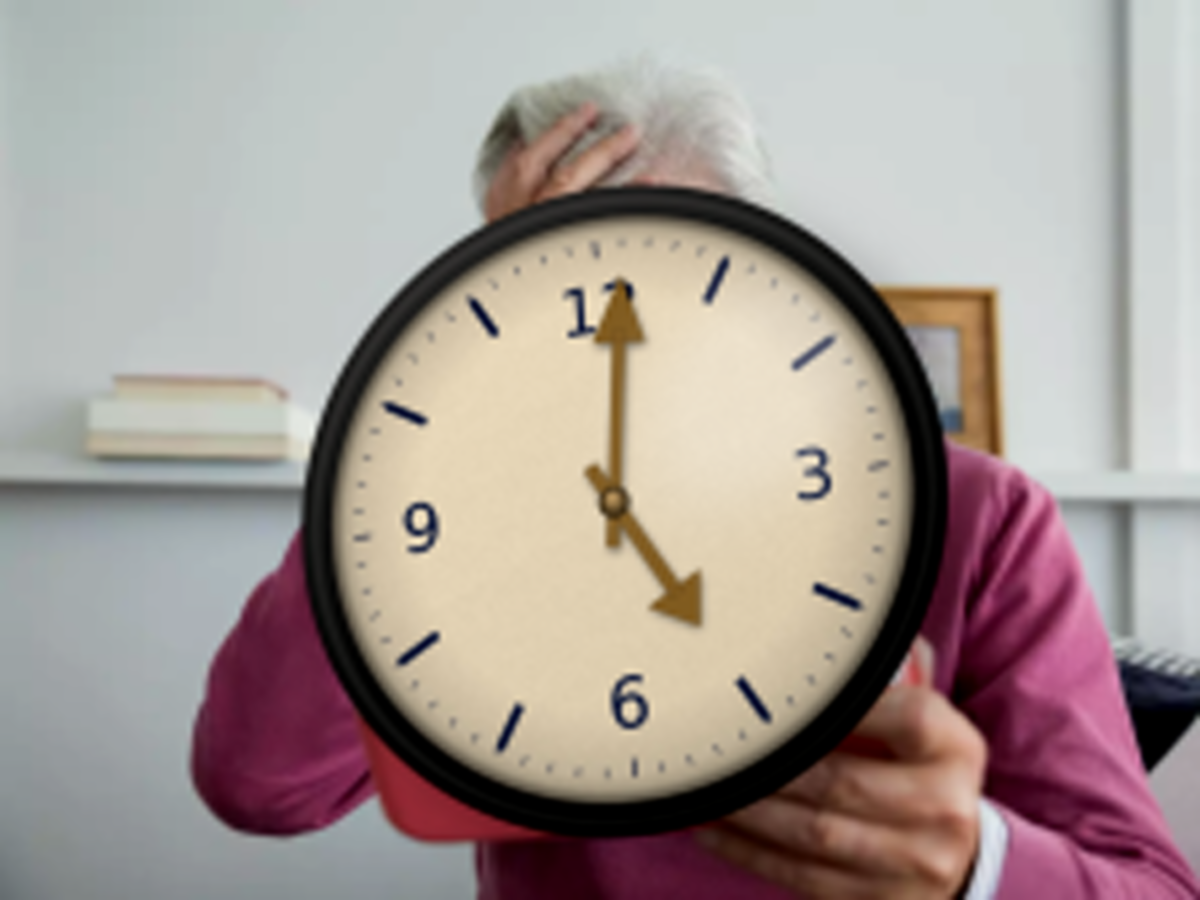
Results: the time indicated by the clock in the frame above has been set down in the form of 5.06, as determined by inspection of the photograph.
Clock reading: 5.01
